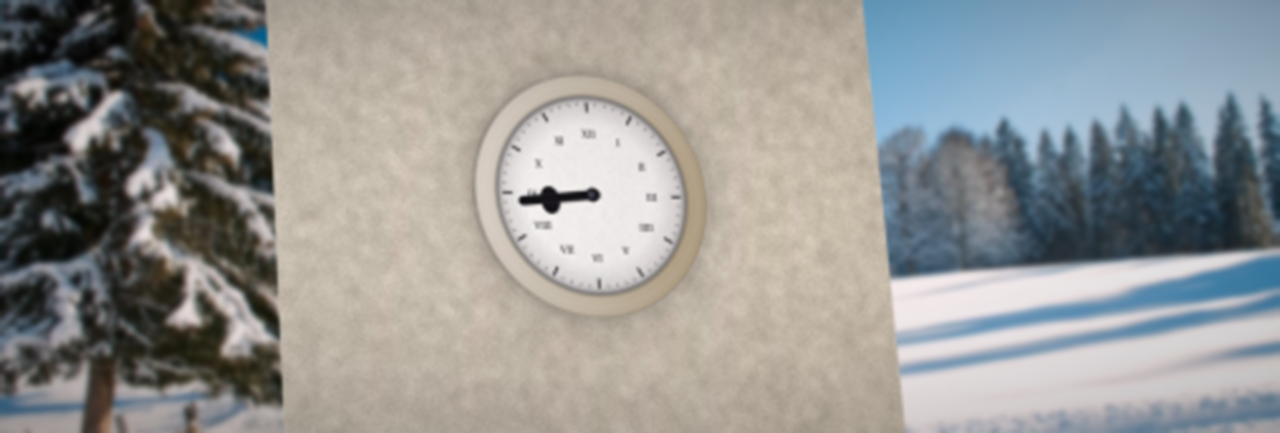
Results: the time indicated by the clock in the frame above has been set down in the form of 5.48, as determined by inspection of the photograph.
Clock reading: 8.44
